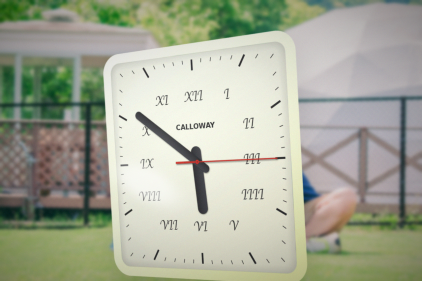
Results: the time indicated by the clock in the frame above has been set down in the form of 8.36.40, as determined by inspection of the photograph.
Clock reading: 5.51.15
